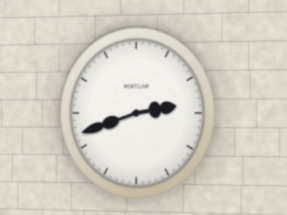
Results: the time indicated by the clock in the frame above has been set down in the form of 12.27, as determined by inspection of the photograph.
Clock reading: 2.42
